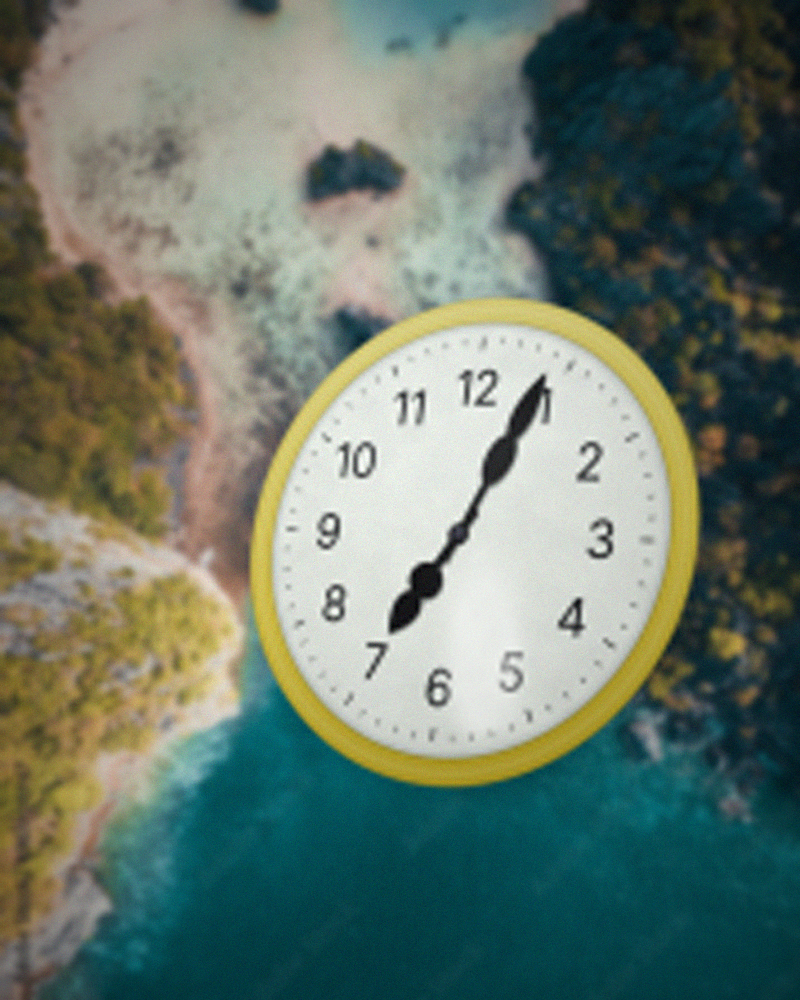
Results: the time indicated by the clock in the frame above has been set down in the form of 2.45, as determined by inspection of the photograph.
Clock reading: 7.04
